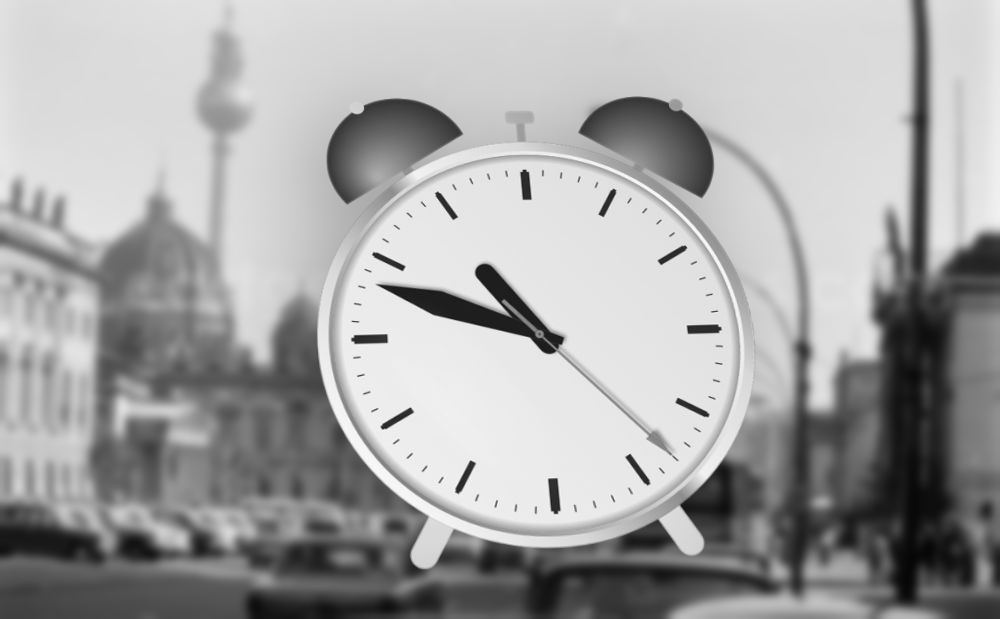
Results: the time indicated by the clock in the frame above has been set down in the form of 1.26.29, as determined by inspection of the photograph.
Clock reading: 10.48.23
